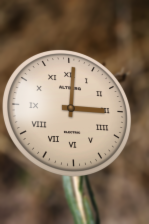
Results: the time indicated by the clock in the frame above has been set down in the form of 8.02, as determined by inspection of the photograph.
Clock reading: 3.01
